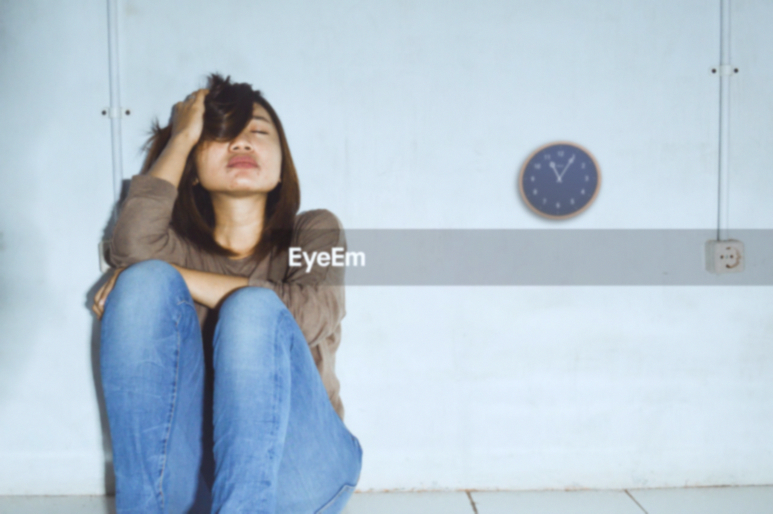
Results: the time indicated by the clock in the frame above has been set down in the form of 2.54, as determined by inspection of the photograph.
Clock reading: 11.05
